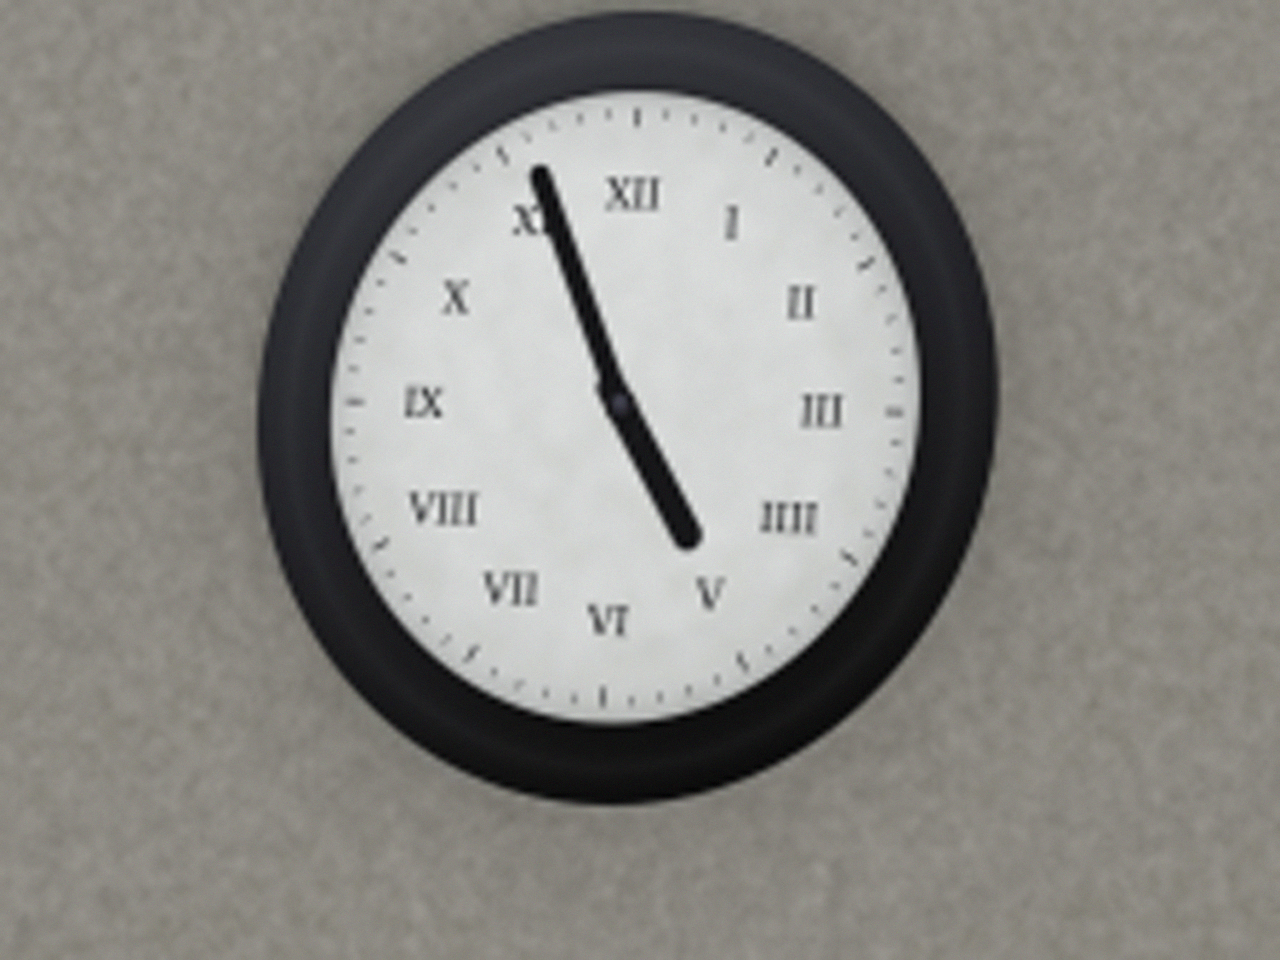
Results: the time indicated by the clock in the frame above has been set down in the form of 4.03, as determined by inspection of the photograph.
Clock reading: 4.56
